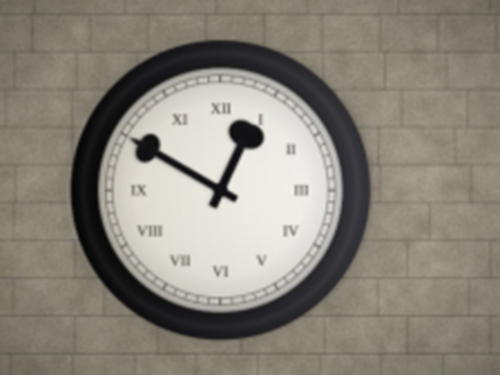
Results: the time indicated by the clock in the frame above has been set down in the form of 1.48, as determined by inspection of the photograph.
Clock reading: 12.50
